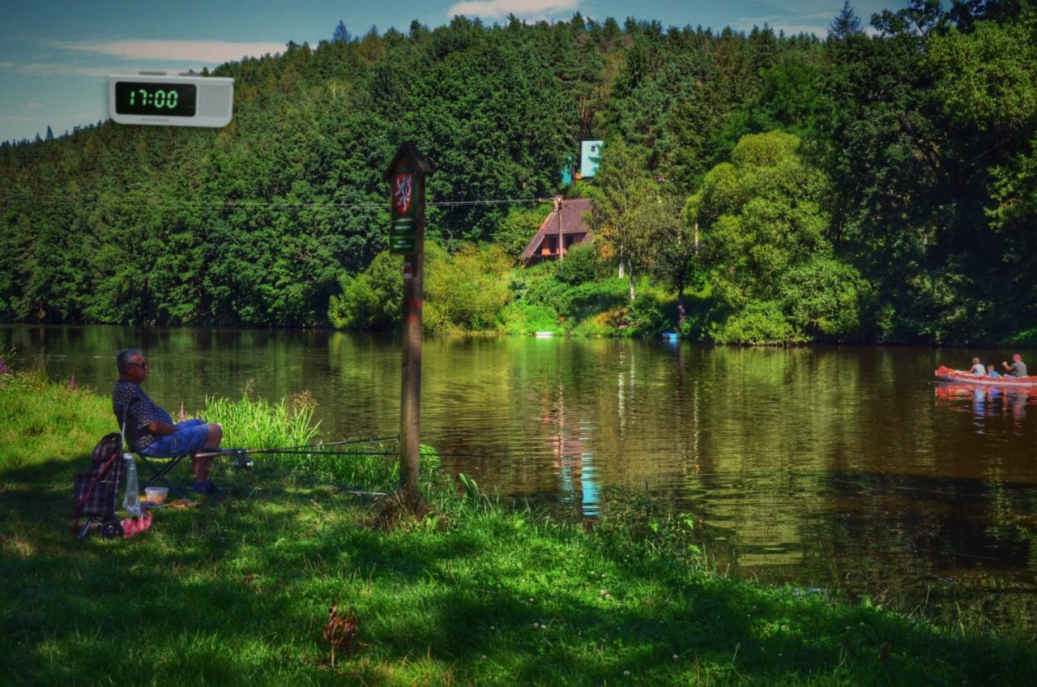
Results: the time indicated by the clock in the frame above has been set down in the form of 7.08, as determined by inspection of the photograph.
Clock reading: 17.00
